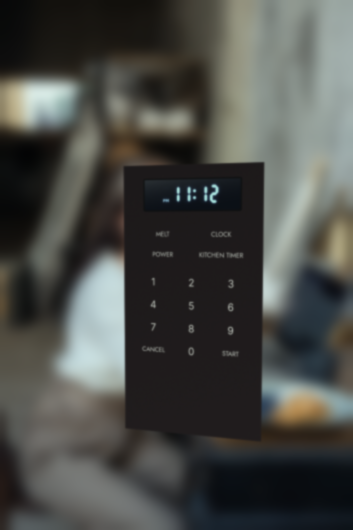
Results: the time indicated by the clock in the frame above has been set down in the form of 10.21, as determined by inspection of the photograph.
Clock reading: 11.12
